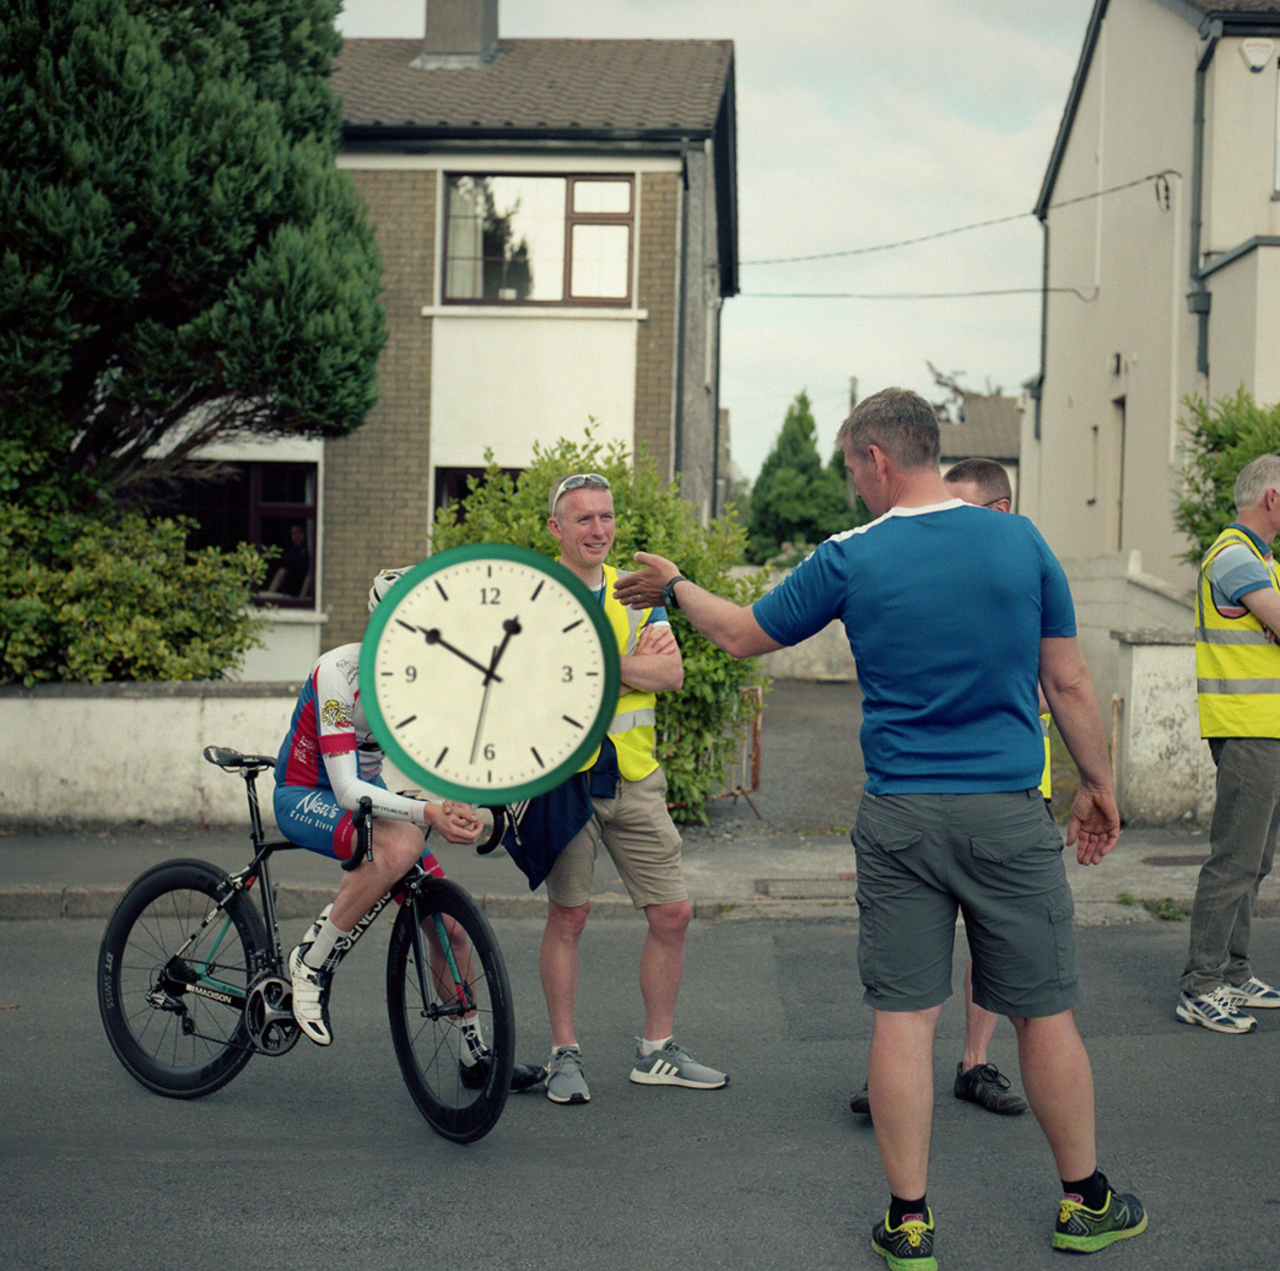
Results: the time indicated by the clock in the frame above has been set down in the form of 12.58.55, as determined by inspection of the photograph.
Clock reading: 12.50.32
